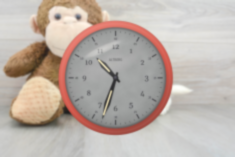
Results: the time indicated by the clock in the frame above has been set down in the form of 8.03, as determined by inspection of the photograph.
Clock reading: 10.33
